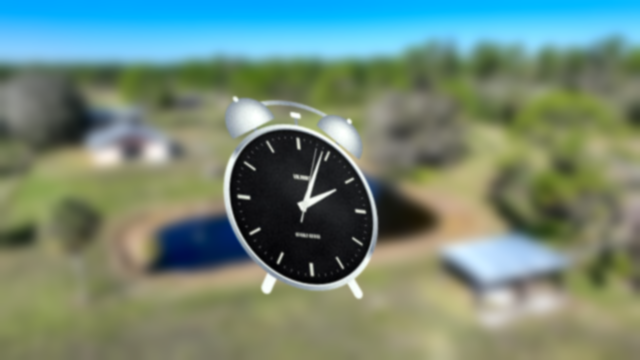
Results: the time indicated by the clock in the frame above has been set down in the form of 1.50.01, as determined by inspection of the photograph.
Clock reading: 2.04.03
